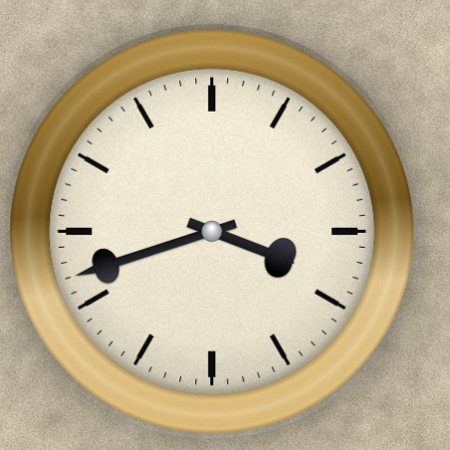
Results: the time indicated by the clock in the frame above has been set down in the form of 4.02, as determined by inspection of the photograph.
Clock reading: 3.42
